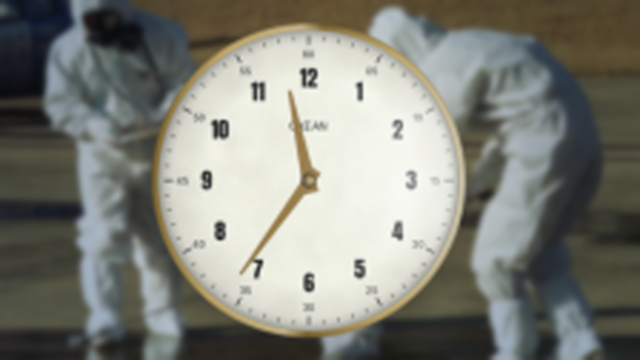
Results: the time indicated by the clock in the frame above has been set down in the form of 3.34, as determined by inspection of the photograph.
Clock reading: 11.36
